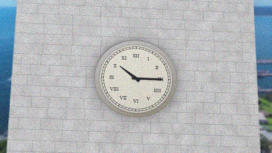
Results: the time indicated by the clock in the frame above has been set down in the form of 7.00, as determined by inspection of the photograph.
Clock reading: 10.15
